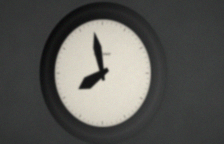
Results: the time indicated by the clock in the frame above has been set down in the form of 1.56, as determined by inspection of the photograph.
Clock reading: 7.58
